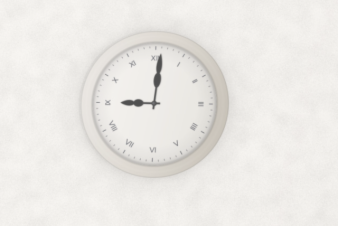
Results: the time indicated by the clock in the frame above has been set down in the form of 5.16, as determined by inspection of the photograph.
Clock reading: 9.01
